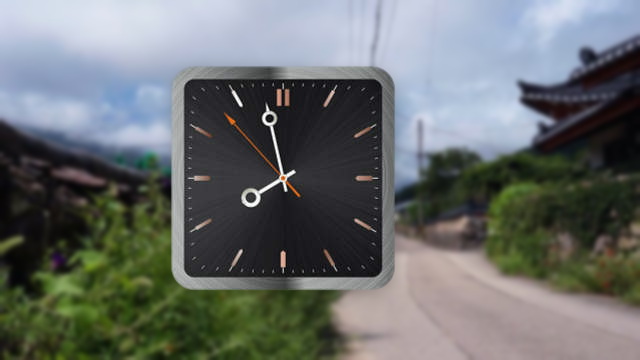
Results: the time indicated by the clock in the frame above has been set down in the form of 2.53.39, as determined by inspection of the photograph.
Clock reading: 7.57.53
